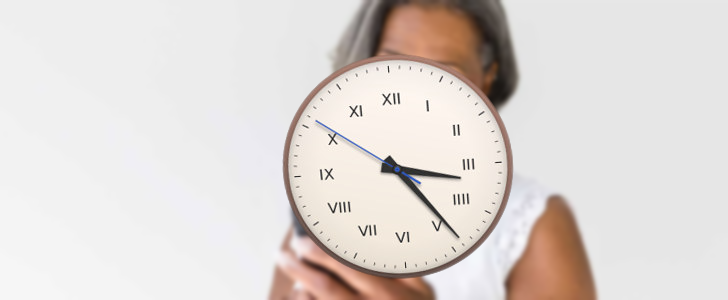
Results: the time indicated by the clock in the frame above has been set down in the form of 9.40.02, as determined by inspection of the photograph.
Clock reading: 3.23.51
